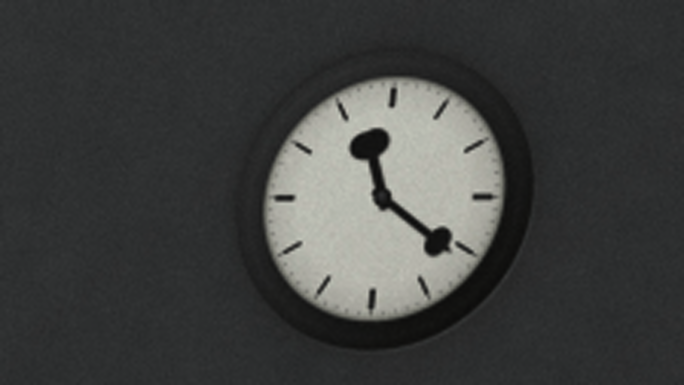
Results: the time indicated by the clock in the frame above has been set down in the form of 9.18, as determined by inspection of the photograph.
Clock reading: 11.21
